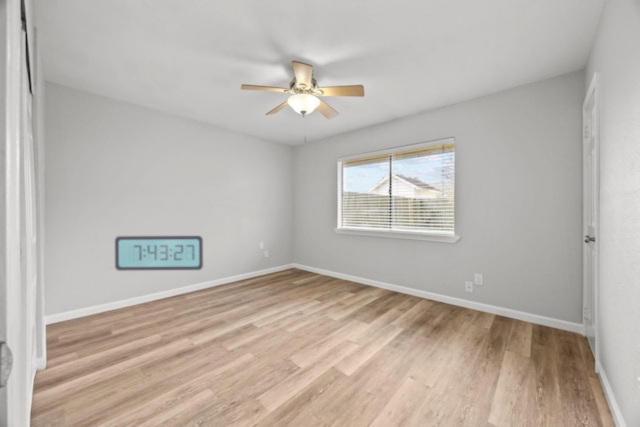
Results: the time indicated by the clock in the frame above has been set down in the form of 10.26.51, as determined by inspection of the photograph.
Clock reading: 7.43.27
